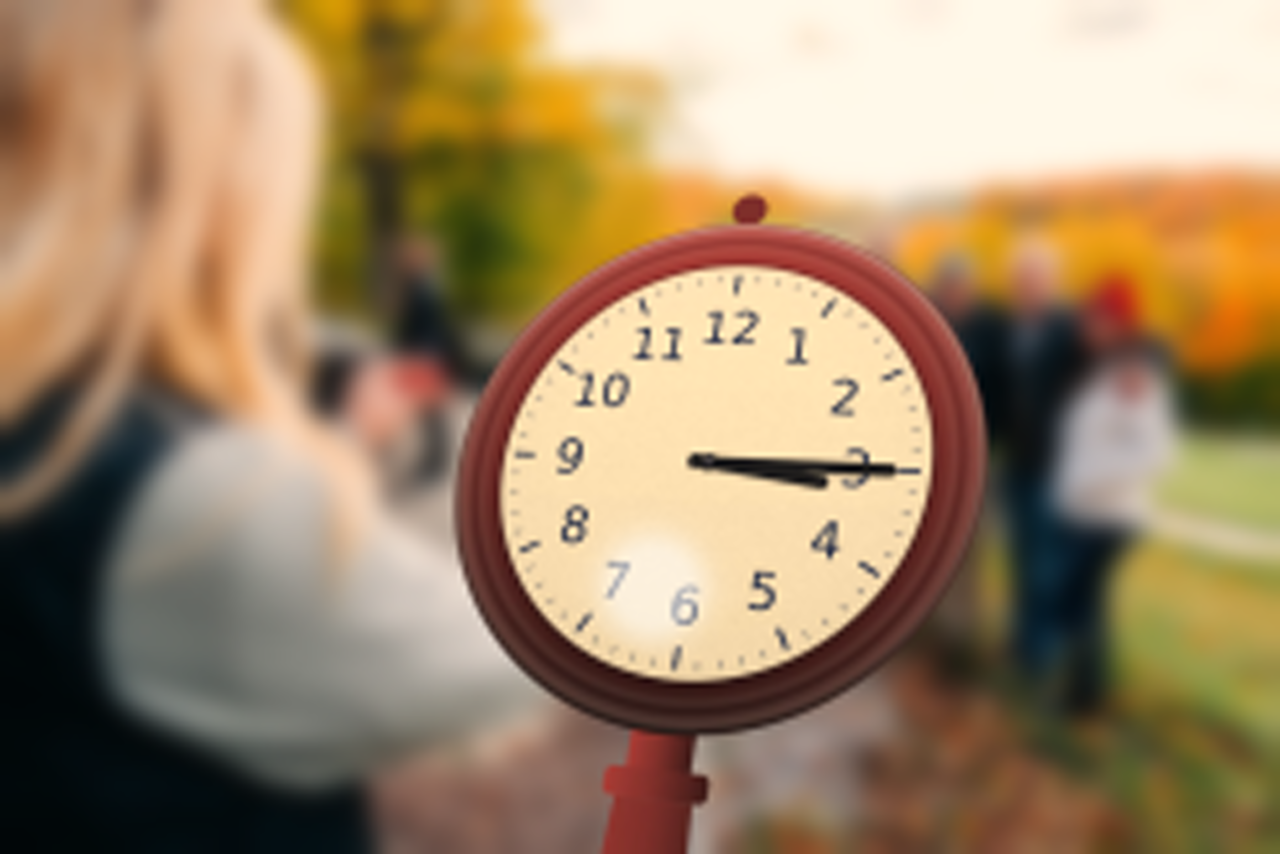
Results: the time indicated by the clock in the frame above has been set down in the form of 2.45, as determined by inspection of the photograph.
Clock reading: 3.15
